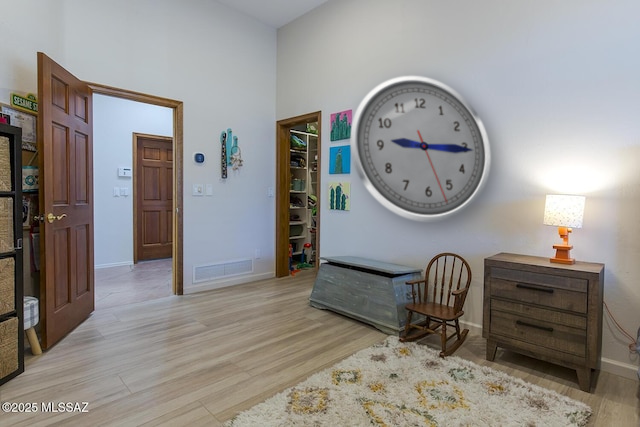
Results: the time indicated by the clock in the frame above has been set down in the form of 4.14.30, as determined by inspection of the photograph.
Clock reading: 9.15.27
